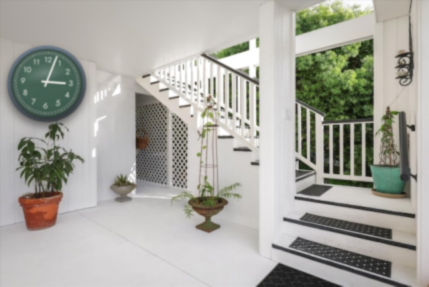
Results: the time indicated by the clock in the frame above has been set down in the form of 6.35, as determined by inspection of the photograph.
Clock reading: 3.03
